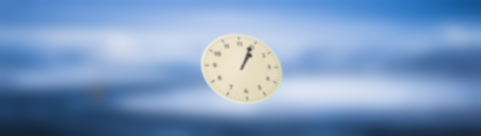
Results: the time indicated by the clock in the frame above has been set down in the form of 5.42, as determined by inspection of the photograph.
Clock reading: 1.04
